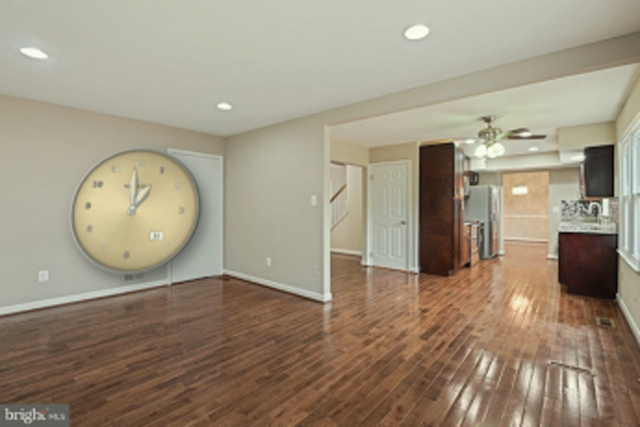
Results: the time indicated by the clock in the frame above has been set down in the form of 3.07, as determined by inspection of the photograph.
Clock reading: 12.59
